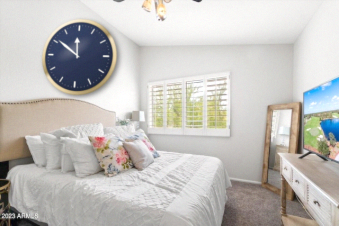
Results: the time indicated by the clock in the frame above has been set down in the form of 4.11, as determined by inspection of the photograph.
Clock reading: 11.51
